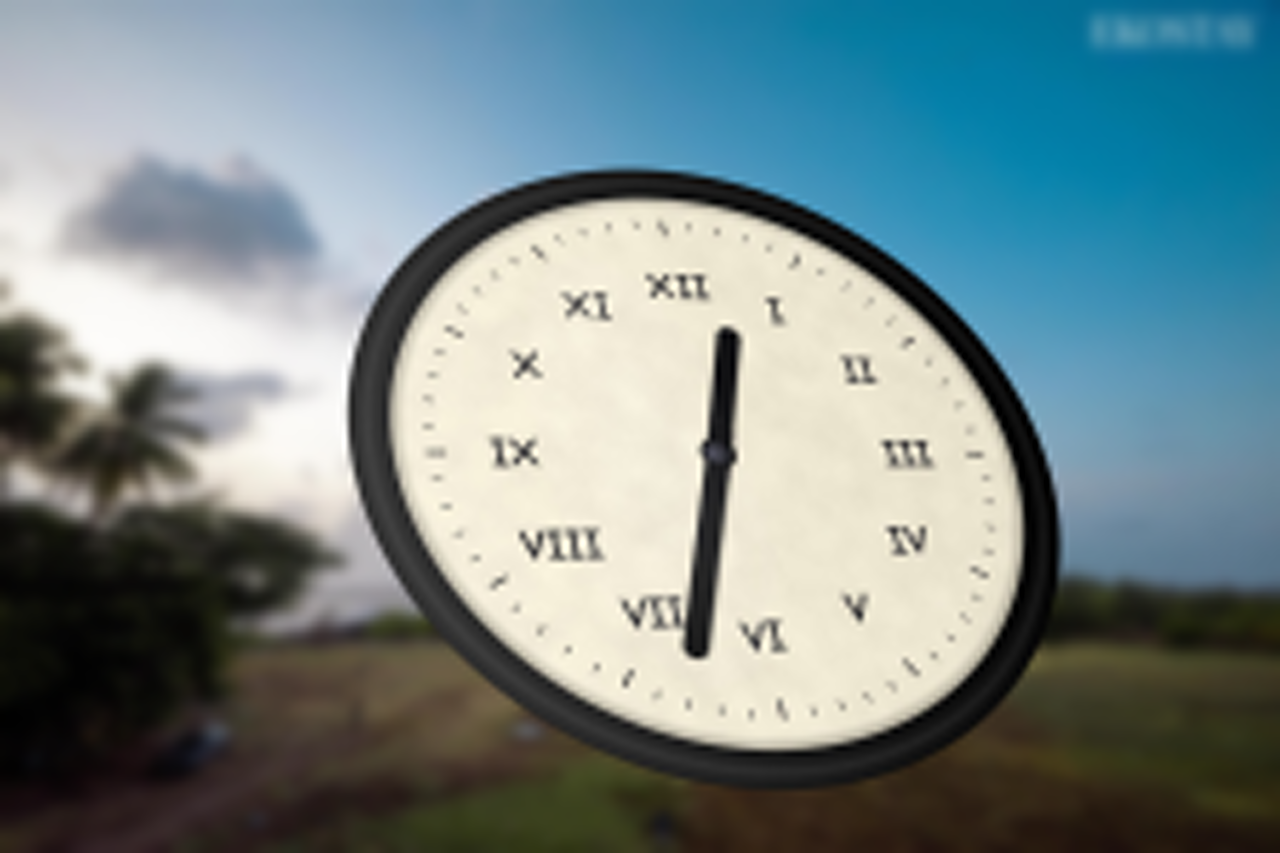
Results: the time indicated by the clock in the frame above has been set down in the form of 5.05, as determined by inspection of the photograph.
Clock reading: 12.33
